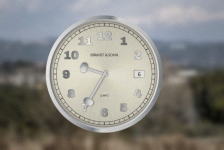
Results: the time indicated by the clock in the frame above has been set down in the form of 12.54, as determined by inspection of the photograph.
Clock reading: 9.35
